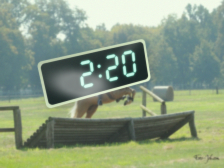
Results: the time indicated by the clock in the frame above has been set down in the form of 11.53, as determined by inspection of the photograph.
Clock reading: 2.20
